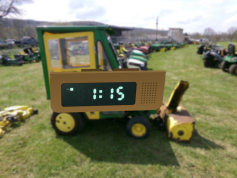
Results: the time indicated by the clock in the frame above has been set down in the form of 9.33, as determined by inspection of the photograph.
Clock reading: 1.15
